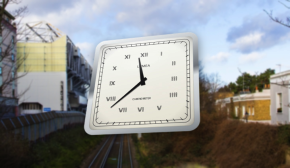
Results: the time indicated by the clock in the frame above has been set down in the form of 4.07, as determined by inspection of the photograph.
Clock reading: 11.38
